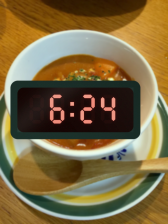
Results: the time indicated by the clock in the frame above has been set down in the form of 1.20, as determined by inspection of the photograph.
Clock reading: 6.24
